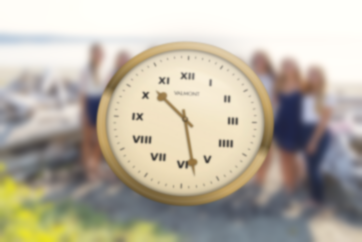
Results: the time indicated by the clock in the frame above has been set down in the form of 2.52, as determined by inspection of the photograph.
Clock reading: 10.28
